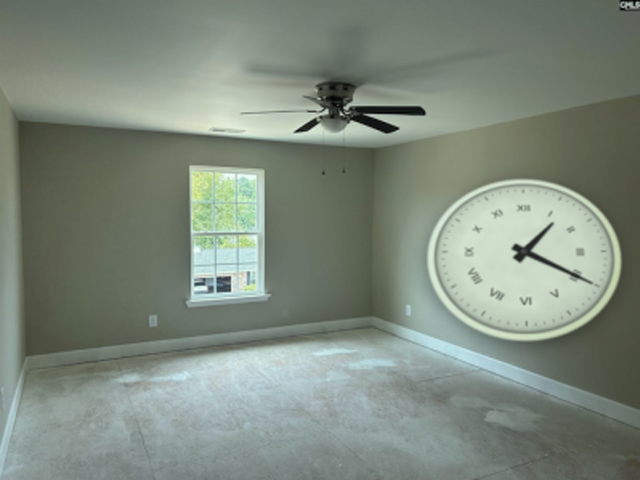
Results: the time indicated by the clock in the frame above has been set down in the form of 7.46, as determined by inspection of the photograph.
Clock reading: 1.20
